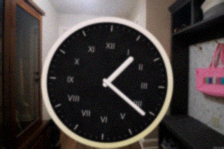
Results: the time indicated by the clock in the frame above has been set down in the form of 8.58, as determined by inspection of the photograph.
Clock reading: 1.21
